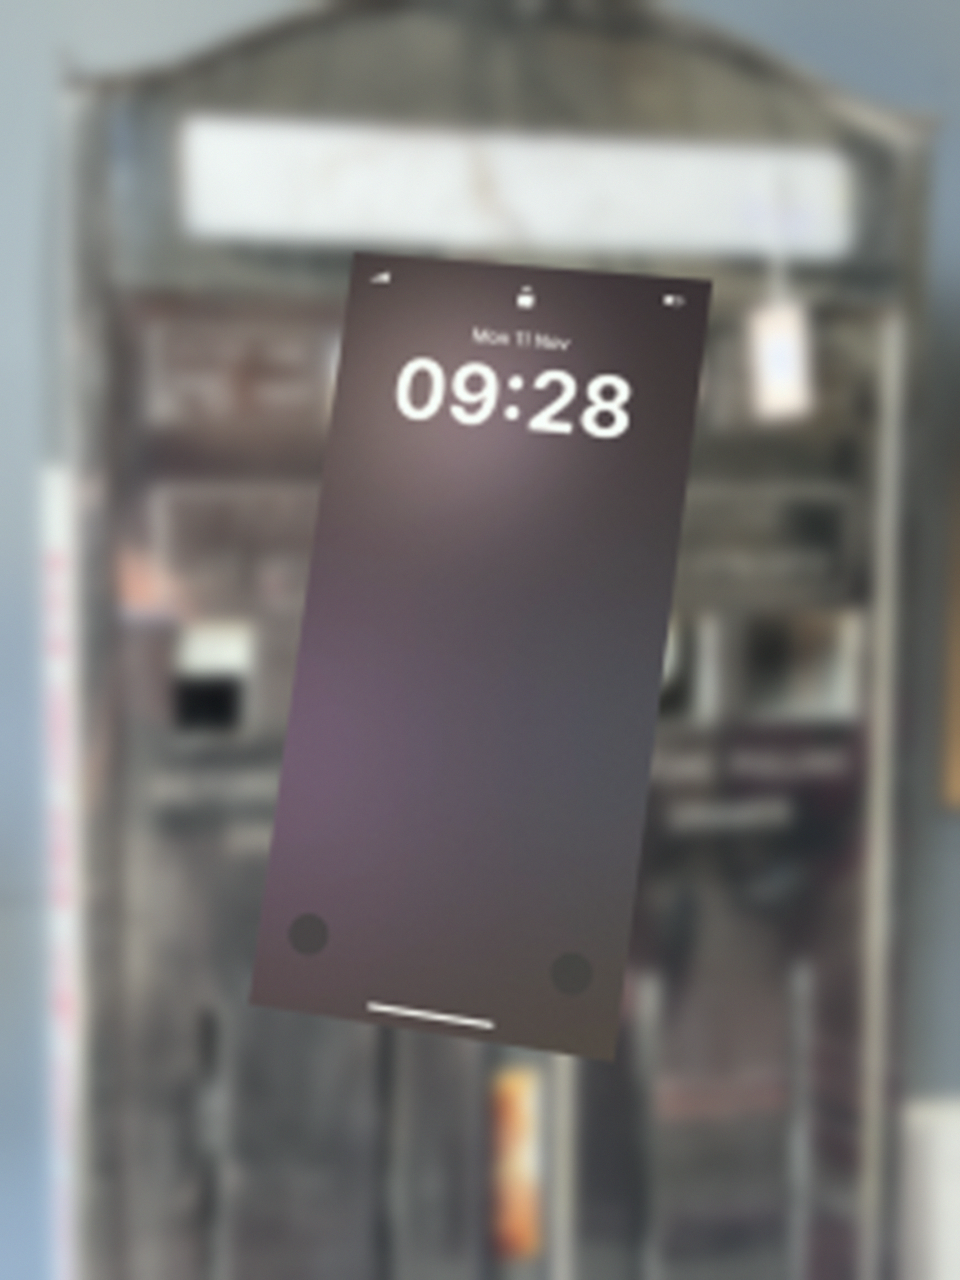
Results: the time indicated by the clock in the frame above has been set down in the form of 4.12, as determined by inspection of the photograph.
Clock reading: 9.28
